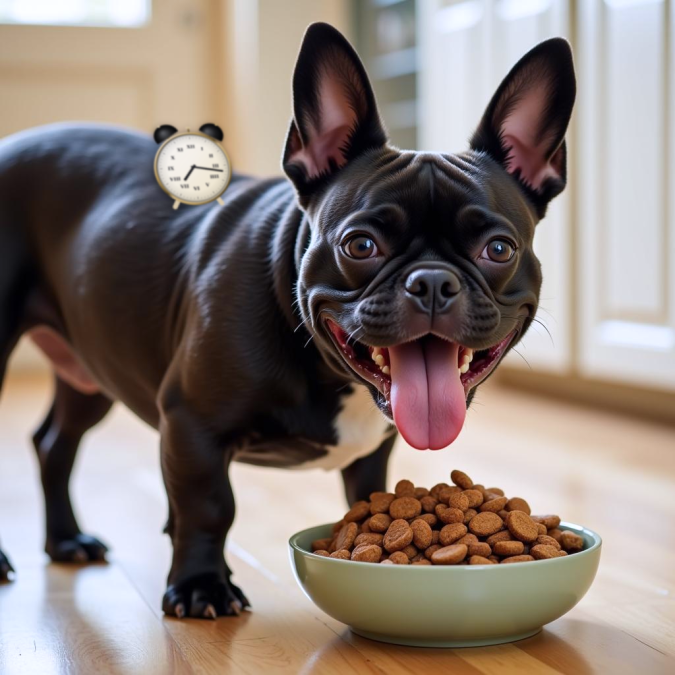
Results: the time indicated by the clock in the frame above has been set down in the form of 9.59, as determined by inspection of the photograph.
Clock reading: 7.17
